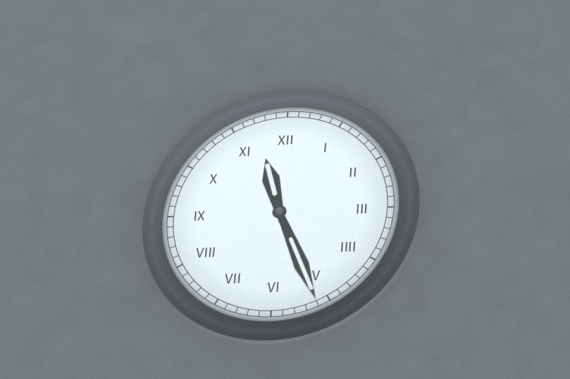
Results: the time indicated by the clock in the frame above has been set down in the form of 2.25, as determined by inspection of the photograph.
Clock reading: 11.26
